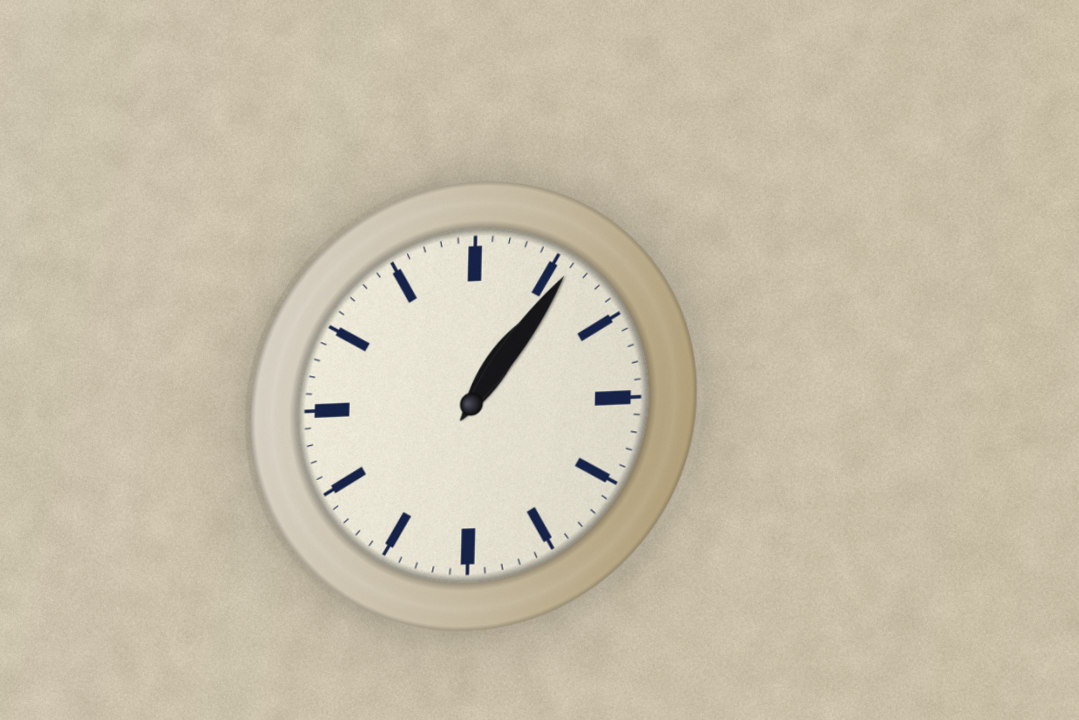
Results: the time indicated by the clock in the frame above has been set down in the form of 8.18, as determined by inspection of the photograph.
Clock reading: 1.06
